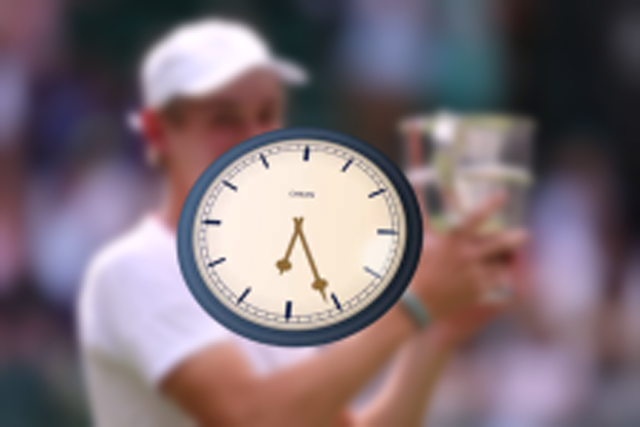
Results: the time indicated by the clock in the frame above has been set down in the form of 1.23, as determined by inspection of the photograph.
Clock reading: 6.26
